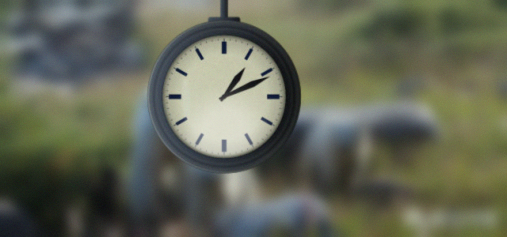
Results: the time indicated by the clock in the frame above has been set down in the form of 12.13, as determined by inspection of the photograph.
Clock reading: 1.11
